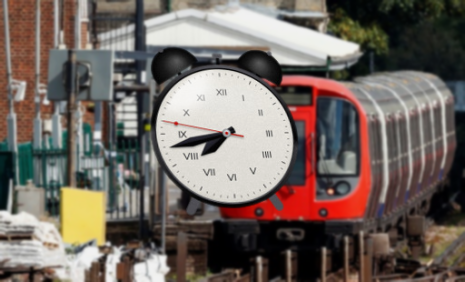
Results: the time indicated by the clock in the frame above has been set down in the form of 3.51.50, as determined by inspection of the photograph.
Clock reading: 7.42.47
